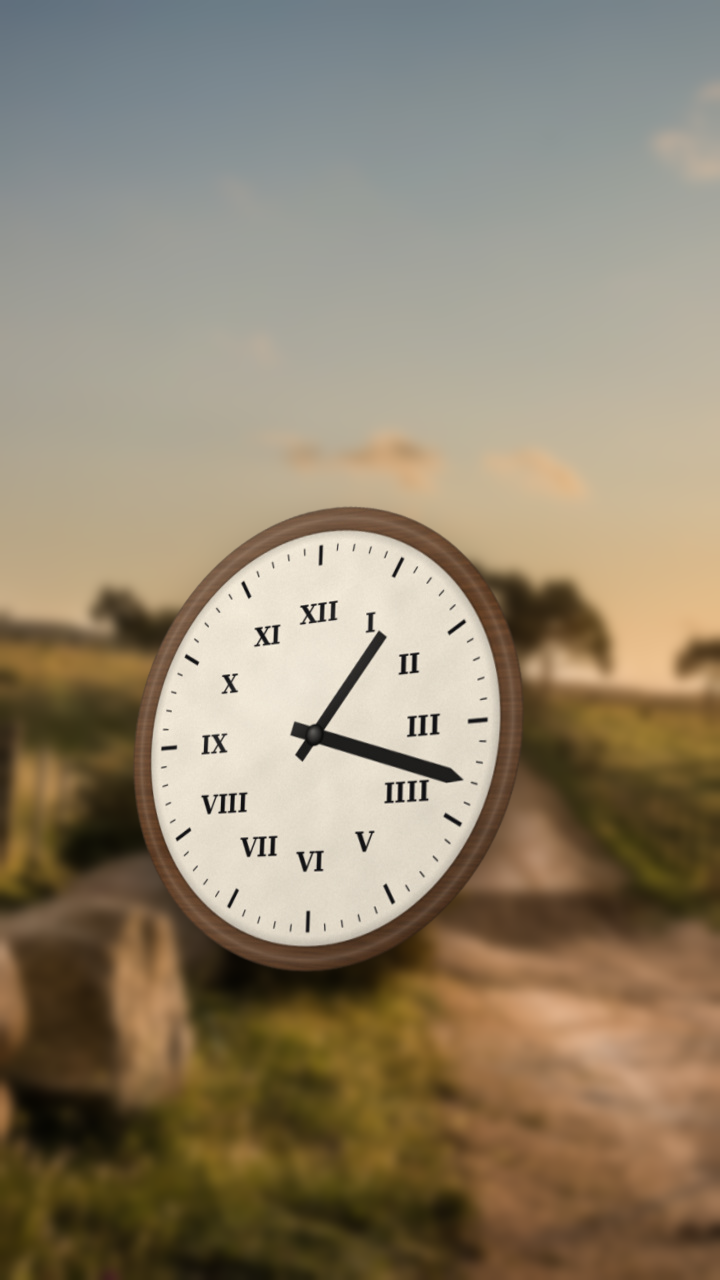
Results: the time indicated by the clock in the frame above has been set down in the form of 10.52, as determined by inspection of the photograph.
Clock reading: 1.18
